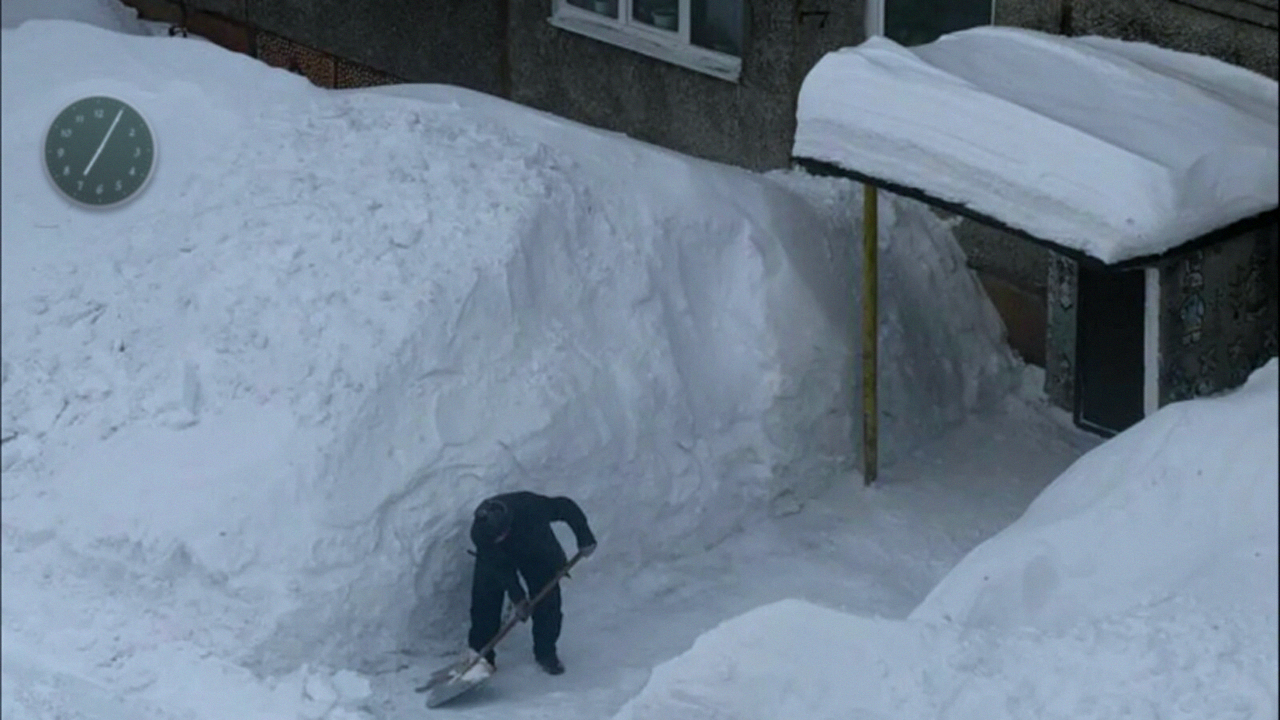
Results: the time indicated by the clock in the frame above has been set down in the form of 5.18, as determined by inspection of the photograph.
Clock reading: 7.05
